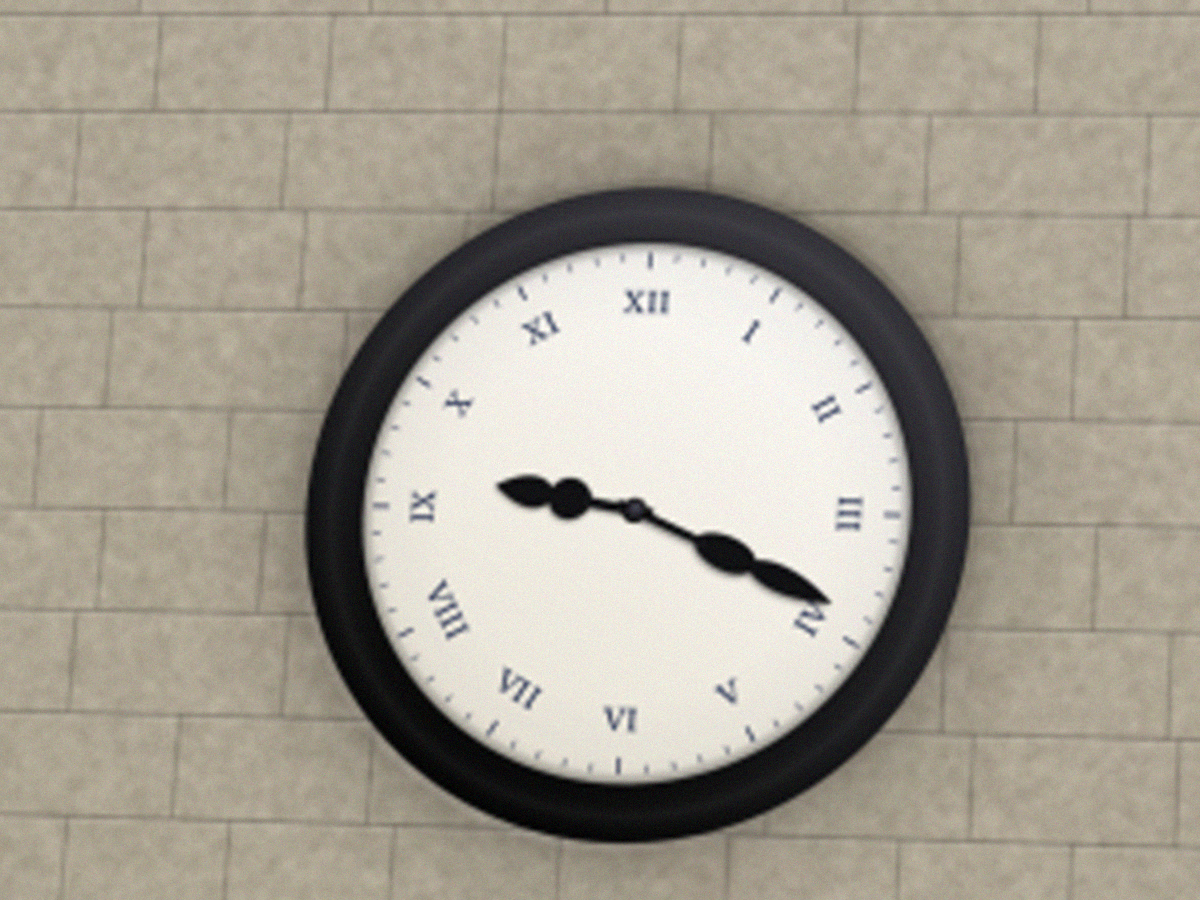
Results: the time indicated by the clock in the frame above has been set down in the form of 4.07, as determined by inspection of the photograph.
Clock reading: 9.19
